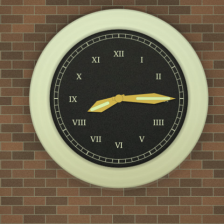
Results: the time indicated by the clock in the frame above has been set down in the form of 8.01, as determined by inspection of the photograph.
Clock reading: 8.15
